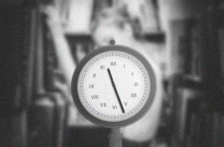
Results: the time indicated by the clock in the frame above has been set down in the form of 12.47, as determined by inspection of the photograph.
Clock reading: 11.27
